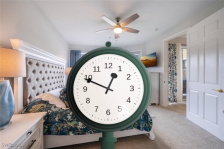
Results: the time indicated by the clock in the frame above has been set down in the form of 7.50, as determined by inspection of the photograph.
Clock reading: 12.49
